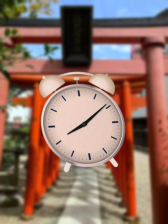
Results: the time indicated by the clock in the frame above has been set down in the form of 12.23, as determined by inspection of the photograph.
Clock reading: 8.09
